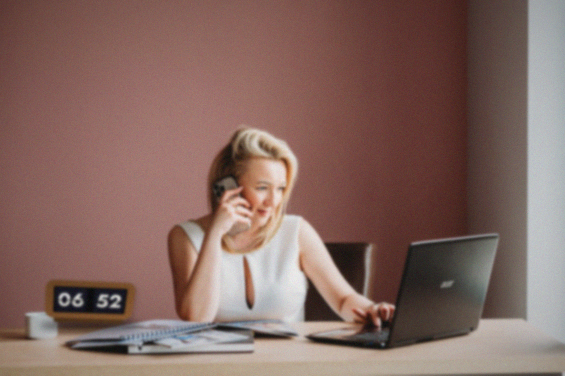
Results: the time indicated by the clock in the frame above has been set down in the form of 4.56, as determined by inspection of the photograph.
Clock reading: 6.52
